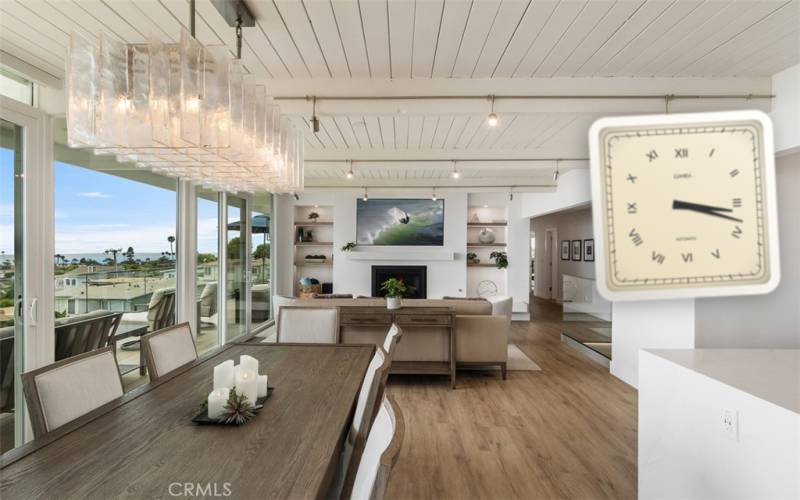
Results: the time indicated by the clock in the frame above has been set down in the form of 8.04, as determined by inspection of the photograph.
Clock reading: 3.18
